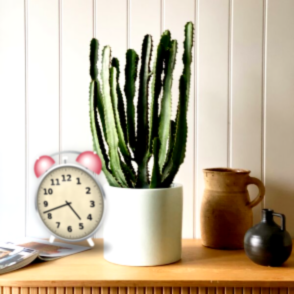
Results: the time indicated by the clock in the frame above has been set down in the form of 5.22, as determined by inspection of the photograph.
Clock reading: 4.42
